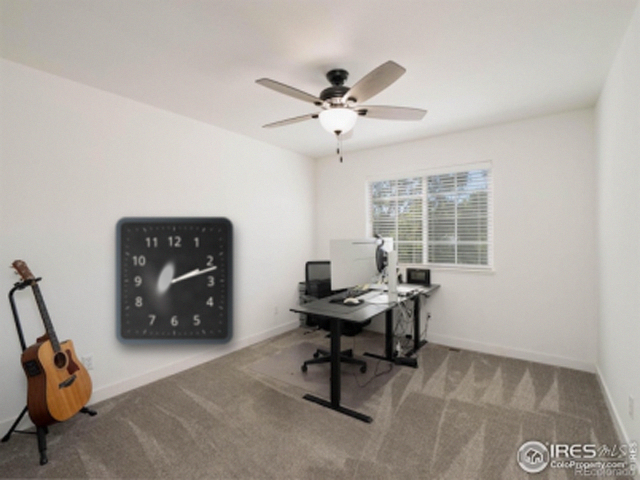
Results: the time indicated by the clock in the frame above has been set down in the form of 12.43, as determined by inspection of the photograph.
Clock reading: 2.12
